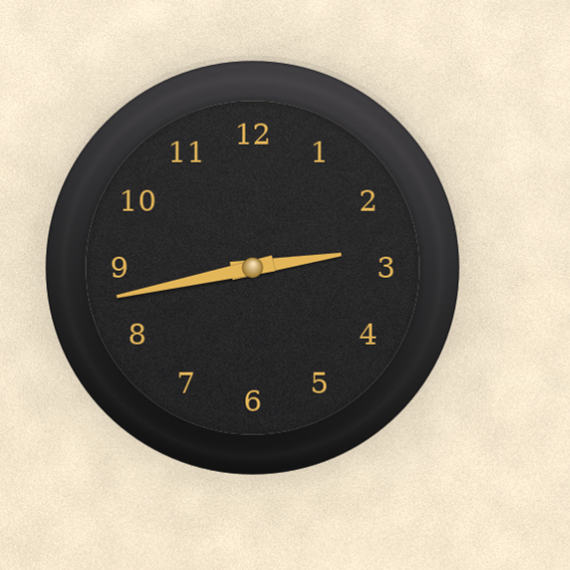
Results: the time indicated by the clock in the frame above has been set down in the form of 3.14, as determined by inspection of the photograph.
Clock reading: 2.43
